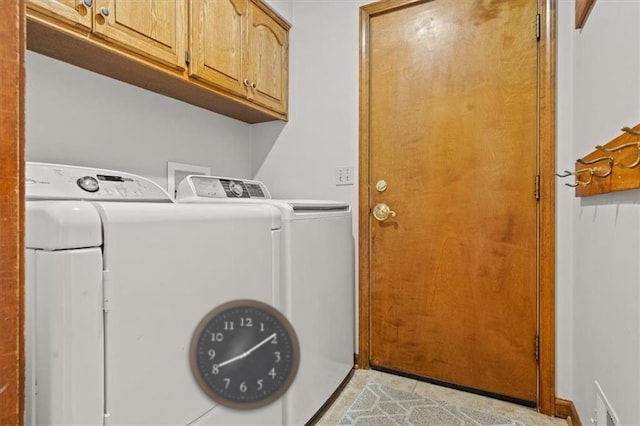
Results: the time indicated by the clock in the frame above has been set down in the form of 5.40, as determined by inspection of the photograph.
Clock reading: 8.09
